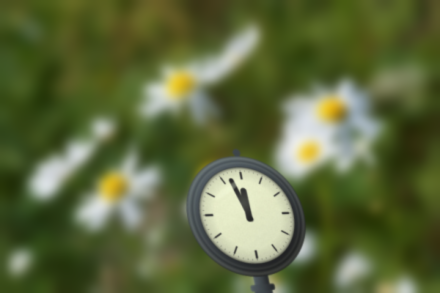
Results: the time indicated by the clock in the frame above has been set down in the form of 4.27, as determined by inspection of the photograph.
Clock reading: 11.57
